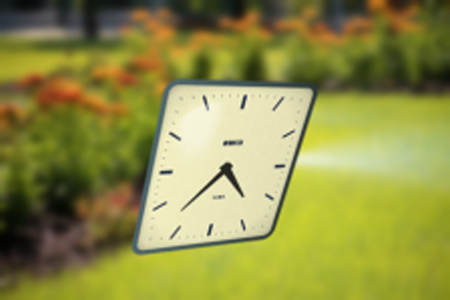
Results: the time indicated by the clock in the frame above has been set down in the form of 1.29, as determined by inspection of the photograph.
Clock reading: 4.37
